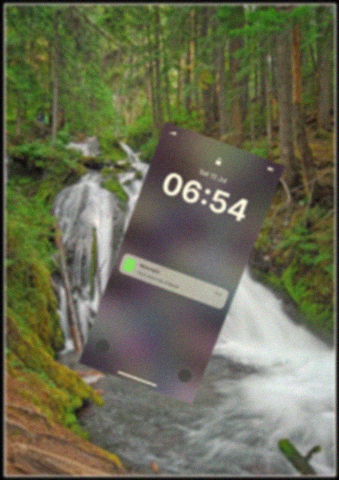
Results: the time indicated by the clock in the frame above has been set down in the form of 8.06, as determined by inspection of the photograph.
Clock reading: 6.54
